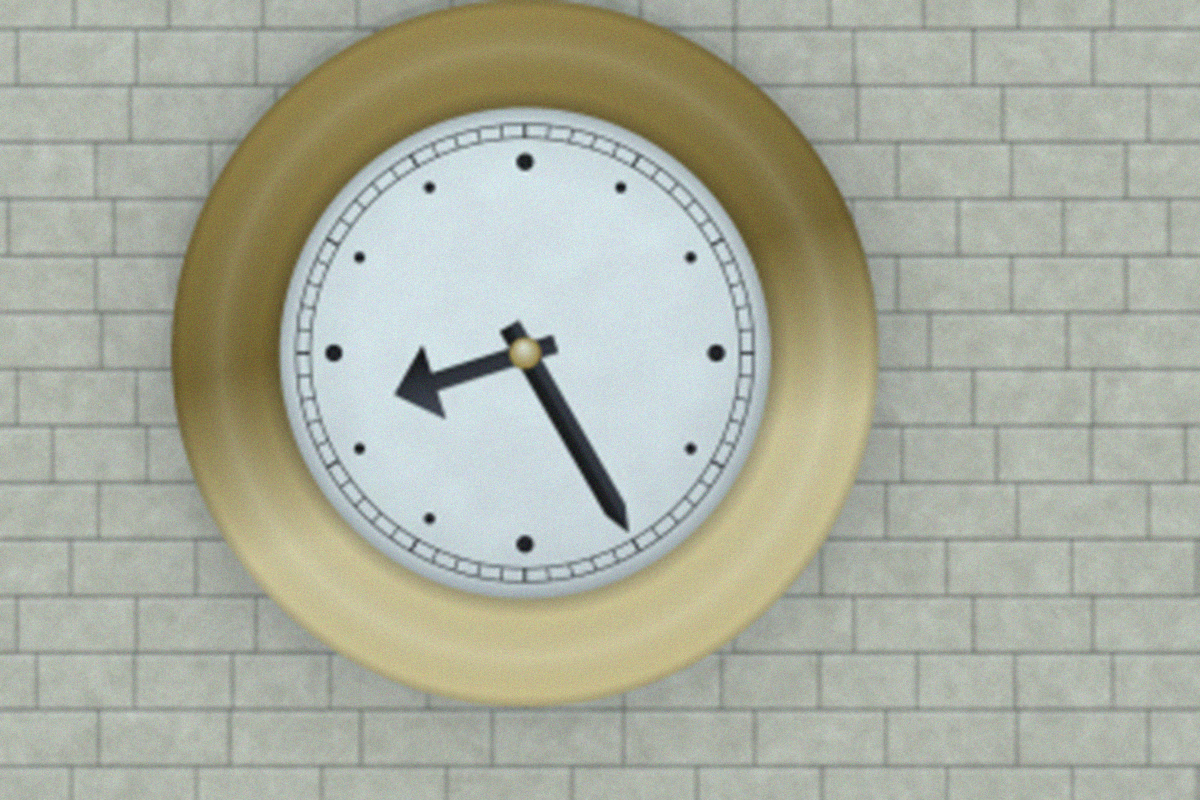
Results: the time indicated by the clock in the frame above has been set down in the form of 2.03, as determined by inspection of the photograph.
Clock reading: 8.25
